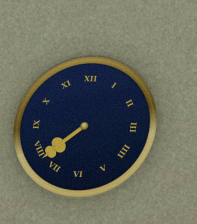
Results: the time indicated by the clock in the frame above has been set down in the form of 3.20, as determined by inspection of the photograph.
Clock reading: 7.38
